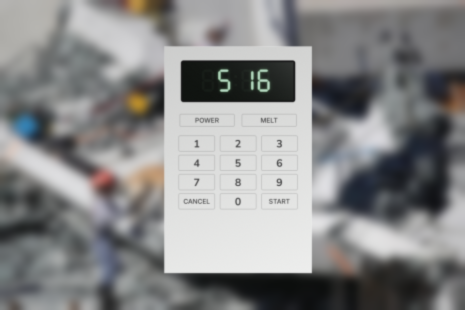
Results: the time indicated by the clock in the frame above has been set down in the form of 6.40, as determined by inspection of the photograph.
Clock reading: 5.16
